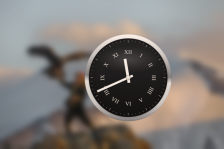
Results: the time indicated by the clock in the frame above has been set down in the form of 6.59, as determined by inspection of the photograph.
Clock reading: 11.41
